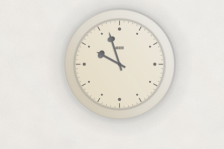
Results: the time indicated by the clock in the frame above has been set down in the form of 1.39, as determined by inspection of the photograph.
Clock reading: 9.57
